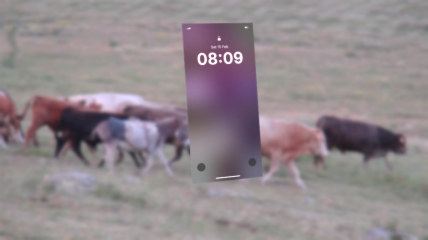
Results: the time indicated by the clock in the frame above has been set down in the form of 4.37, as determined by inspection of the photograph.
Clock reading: 8.09
